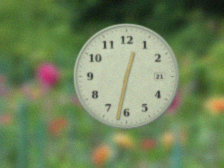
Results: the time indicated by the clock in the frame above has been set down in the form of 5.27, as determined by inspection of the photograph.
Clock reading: 12.32
